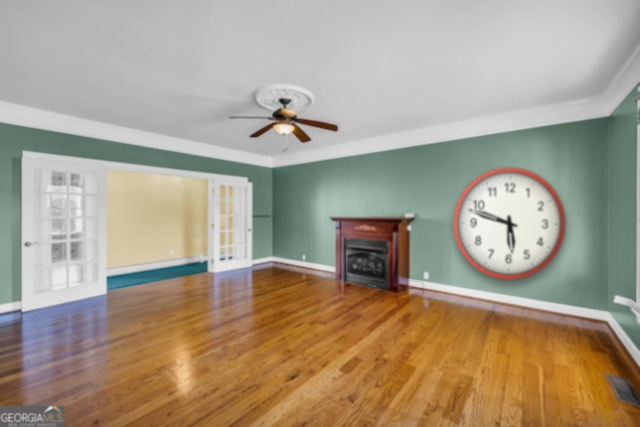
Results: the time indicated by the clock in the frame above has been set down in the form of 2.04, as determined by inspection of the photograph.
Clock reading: 5.48
